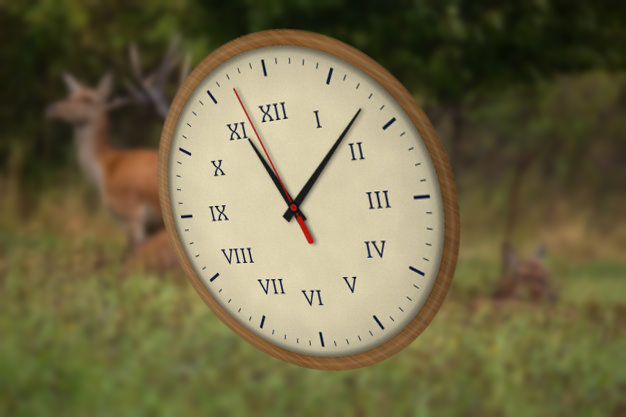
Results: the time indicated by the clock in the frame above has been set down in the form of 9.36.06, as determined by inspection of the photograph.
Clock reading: 11.07.57
